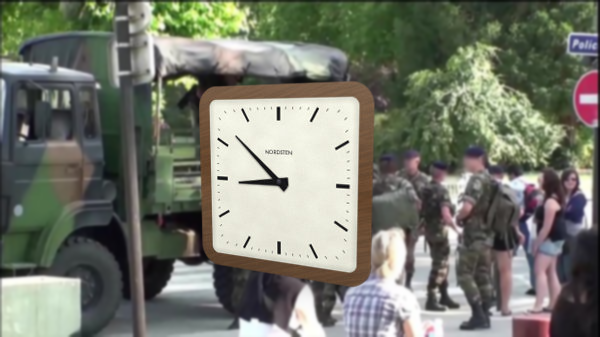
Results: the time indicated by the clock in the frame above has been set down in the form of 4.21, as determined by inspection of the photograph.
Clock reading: 8.52
